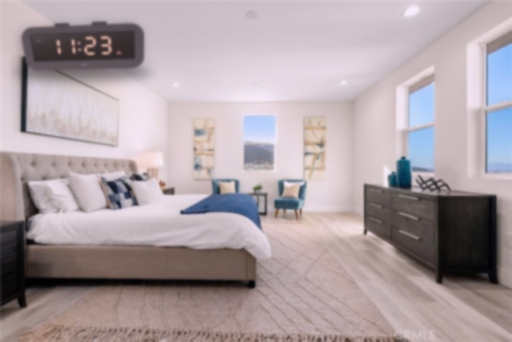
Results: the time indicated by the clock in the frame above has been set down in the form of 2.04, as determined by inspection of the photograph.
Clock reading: 11.23
